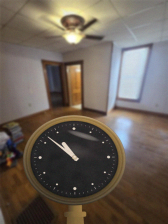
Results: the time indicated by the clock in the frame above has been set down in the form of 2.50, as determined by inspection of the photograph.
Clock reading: 10.52
